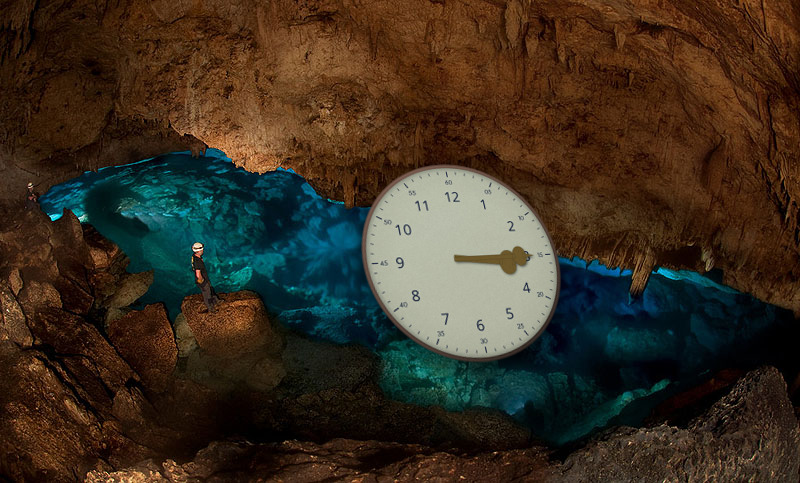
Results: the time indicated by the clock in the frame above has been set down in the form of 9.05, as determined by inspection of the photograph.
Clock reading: 3.15
